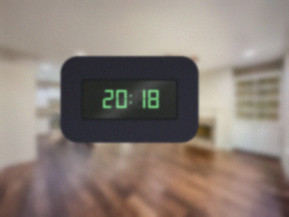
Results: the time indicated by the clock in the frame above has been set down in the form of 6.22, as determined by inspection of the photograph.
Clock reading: 20.18
